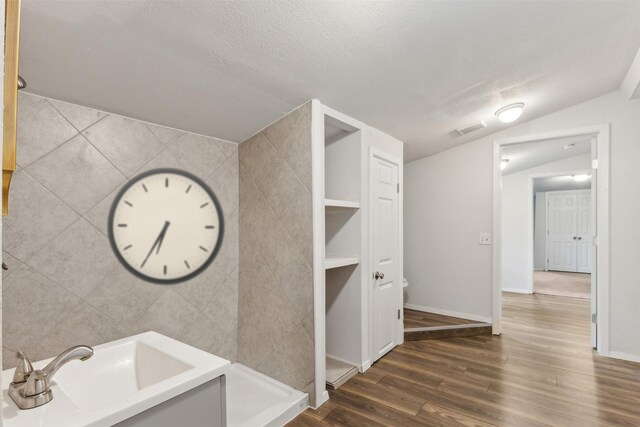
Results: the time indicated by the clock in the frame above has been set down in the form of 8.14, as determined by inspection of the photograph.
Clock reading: 6.35
